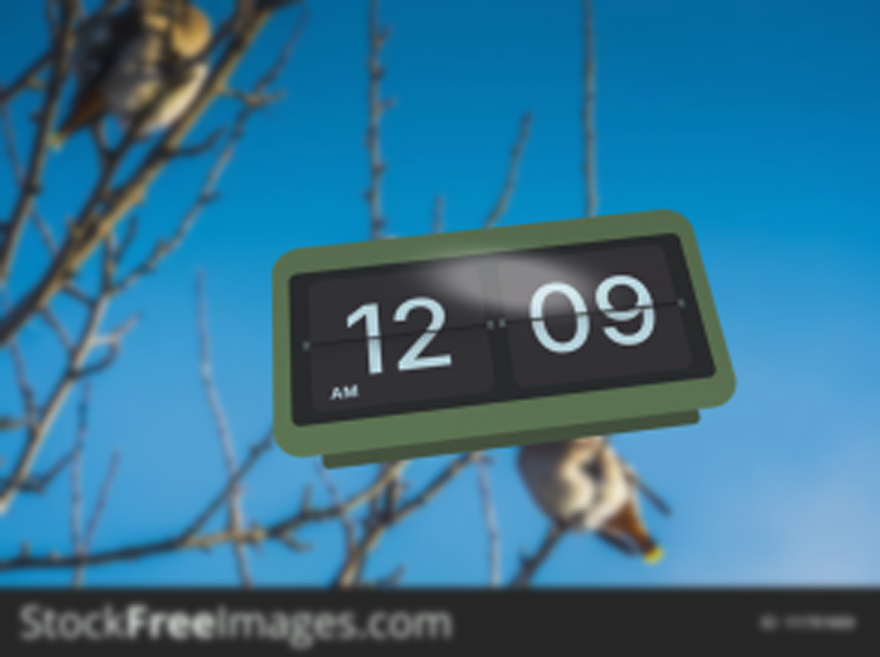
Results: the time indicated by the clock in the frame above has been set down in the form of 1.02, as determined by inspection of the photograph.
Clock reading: 12.09
